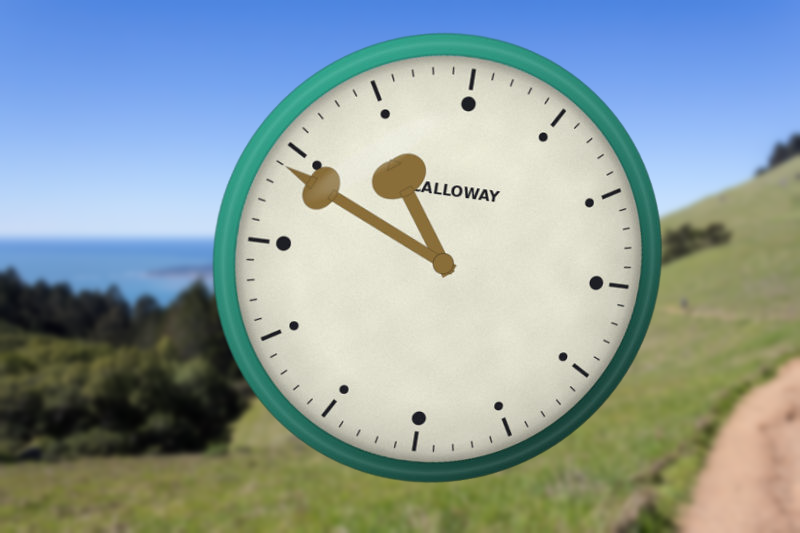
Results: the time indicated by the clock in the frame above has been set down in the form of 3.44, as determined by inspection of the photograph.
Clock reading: 10.49
